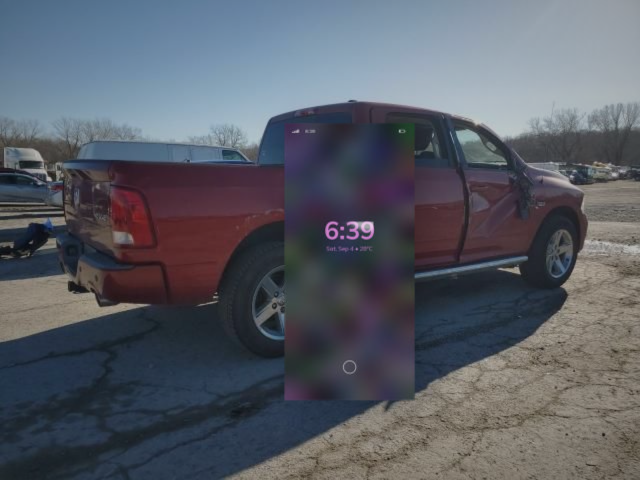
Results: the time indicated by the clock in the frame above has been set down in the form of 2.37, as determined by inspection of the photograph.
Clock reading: 6.39
